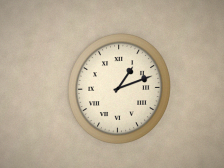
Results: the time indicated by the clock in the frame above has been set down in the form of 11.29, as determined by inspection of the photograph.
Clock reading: 1.12
